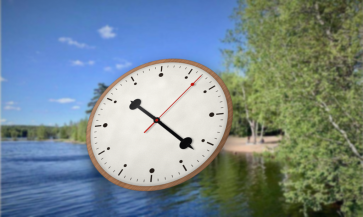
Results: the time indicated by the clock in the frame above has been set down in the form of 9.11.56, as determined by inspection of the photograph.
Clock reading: 10.22.07
